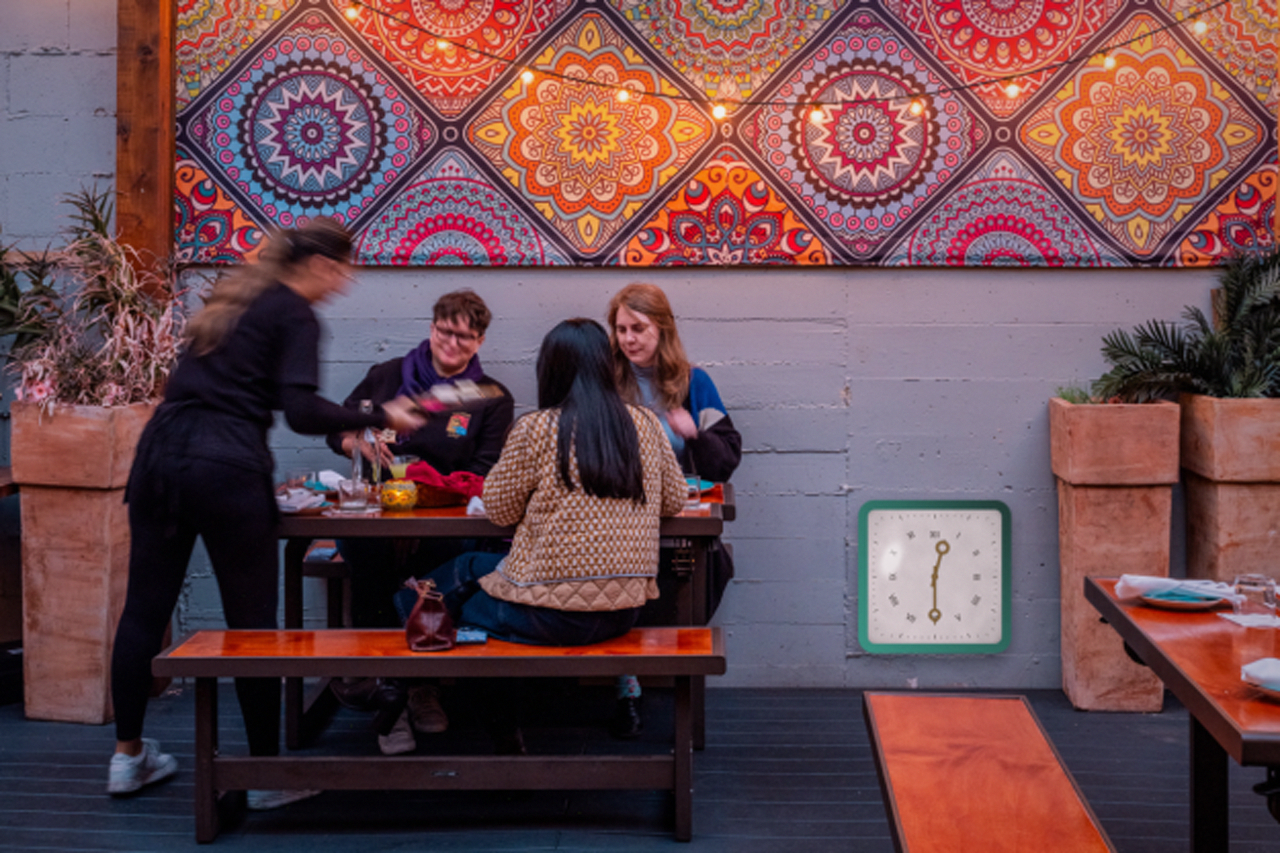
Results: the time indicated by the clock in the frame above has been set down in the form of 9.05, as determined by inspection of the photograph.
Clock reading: 12.30
